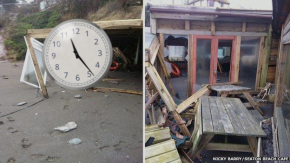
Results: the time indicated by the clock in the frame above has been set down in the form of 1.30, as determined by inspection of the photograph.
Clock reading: 11.24
